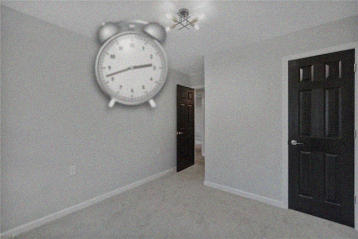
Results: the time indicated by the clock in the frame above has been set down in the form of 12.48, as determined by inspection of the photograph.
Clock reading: 2.42
